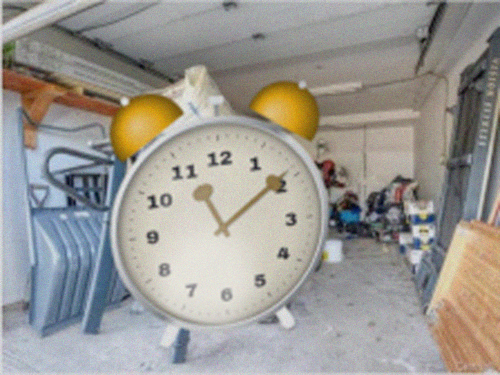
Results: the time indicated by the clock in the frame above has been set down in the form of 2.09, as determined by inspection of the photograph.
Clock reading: 11.09
